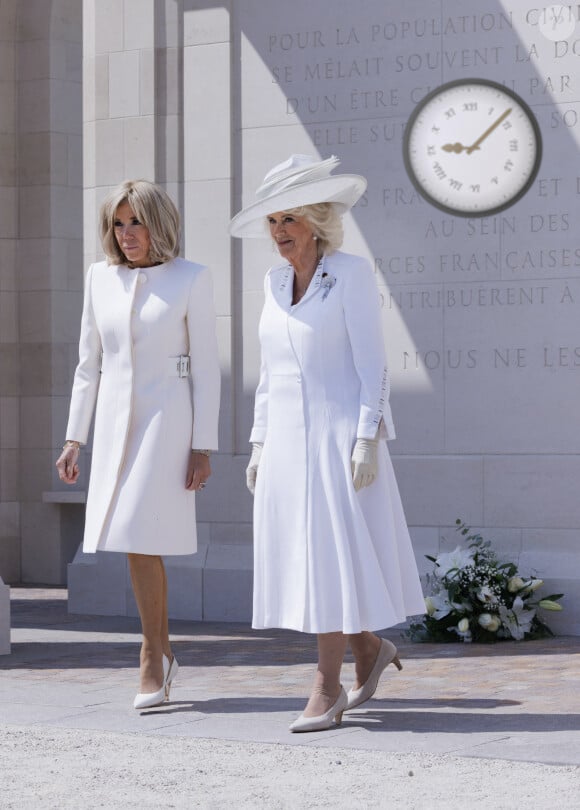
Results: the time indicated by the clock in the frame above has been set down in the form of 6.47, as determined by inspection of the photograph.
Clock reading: 9.08
